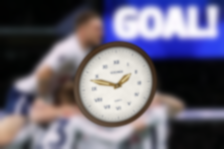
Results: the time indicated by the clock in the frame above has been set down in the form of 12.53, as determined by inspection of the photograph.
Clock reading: 1.48
